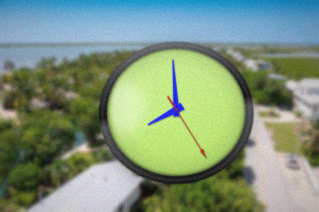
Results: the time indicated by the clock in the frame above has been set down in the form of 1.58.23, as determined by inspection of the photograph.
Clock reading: 7.59.25
